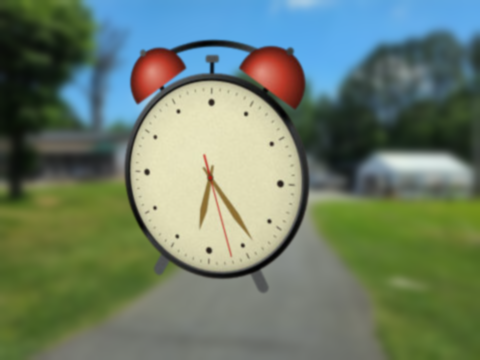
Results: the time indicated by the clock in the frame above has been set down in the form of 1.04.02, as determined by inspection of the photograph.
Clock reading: 6.23.27
